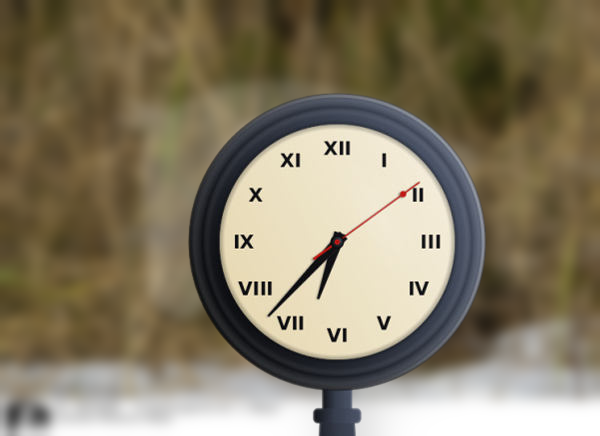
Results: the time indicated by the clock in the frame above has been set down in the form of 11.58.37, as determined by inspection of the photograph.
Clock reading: 6.37.09
